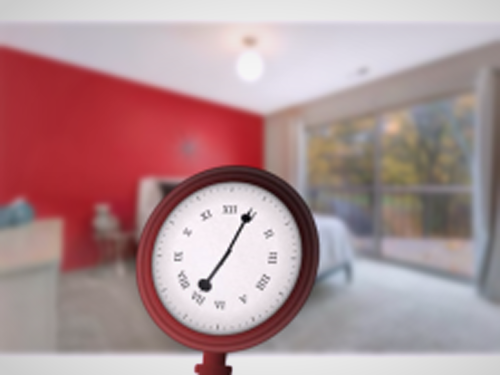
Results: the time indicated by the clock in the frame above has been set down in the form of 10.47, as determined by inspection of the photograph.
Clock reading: 7.04
